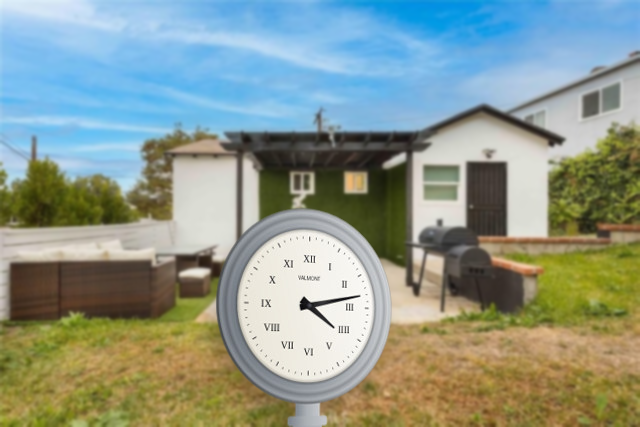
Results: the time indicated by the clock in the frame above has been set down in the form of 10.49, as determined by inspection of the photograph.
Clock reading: 4.13
